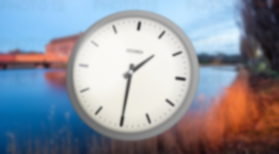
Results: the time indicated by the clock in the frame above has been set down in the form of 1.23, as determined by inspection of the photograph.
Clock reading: 1.30
